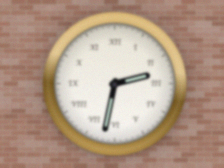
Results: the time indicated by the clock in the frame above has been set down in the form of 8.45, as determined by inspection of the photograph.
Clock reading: 2.32
